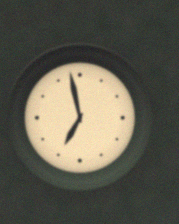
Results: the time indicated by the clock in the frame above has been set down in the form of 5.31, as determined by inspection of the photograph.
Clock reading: 6.58
